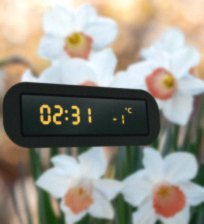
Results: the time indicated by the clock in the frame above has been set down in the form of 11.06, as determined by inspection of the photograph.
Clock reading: 2.31
